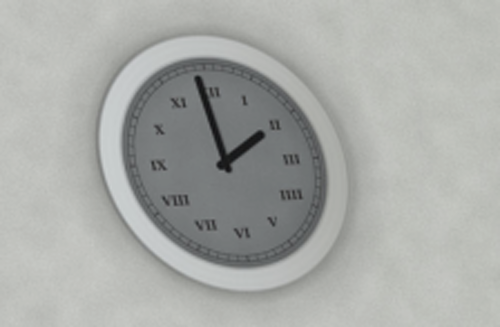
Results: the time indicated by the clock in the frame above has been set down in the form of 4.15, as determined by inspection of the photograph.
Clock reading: 1.59
